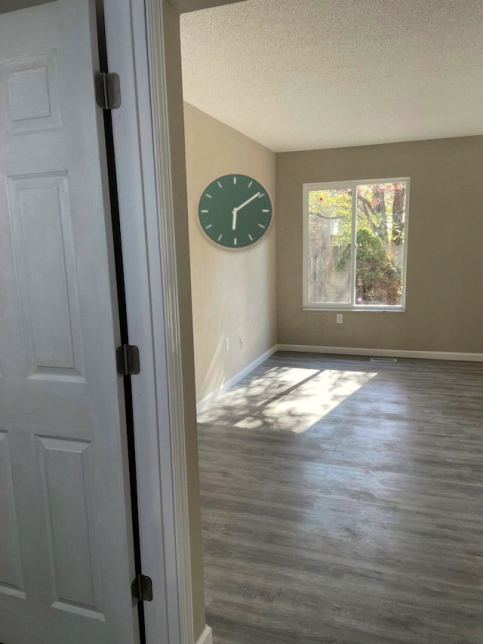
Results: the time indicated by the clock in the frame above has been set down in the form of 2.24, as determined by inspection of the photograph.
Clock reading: 6.09
